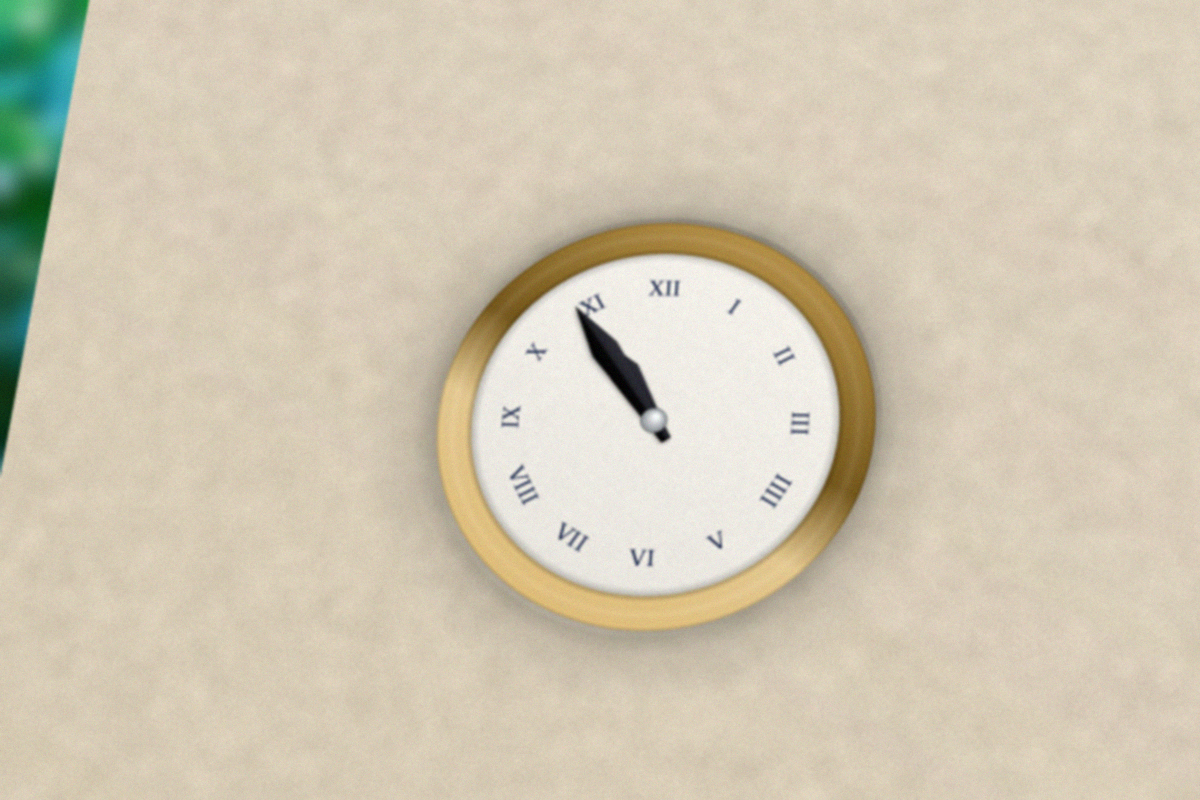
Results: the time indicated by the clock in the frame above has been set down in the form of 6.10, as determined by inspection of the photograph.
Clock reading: 10.54
